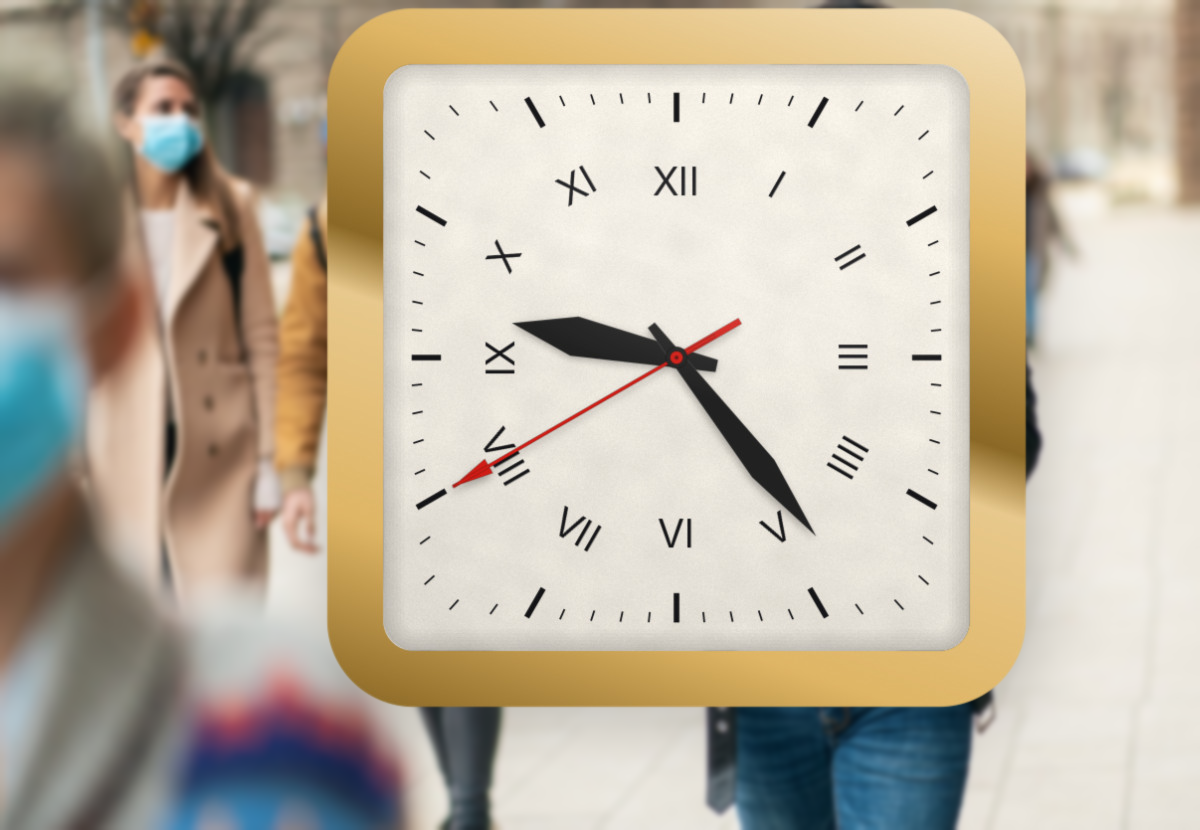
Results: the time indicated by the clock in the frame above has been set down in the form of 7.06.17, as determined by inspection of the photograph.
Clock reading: 9.23.40
